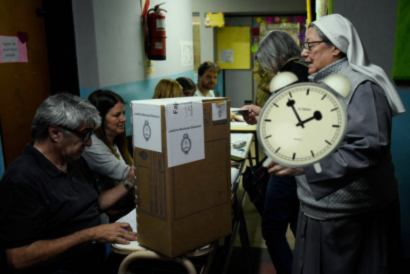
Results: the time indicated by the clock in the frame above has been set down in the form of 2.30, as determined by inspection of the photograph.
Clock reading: 1.54
